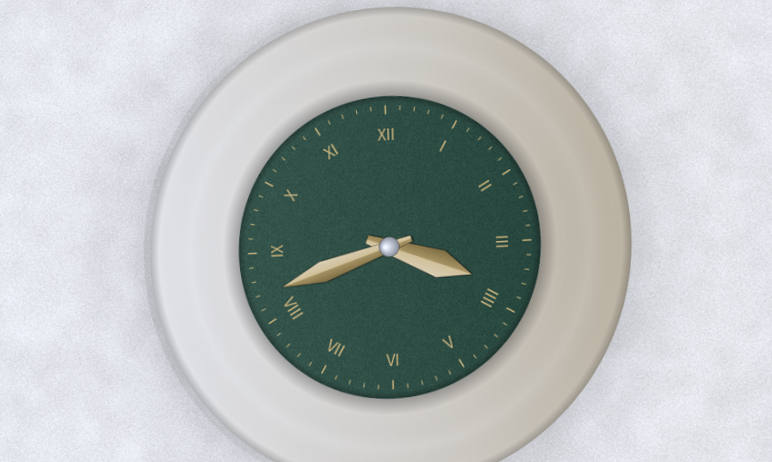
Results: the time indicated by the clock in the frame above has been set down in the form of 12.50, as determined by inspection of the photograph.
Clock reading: 3.42
